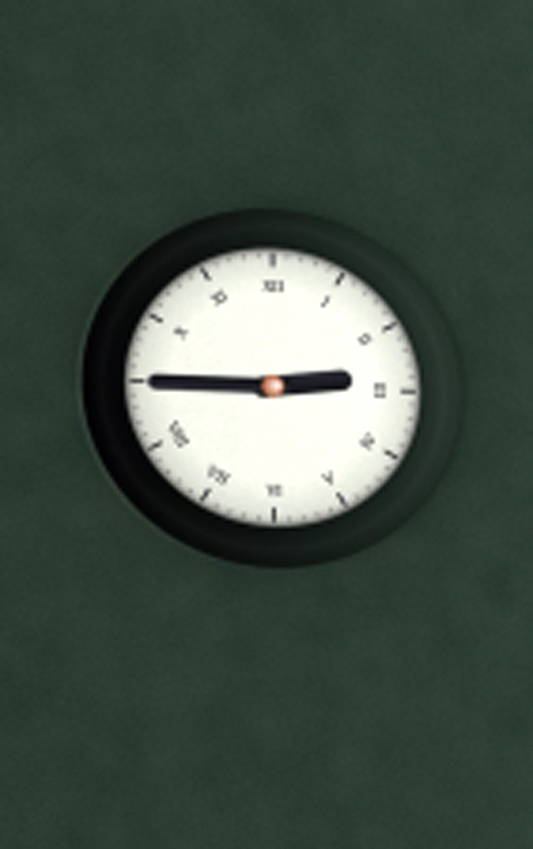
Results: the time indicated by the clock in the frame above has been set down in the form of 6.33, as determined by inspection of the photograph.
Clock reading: 2.45
